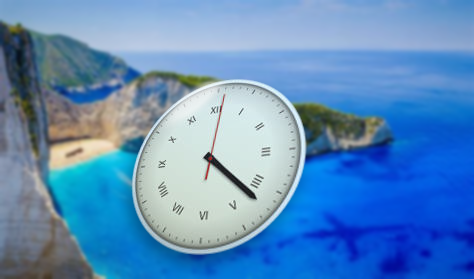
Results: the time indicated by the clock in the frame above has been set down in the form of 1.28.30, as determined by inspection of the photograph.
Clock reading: 4.22.01
